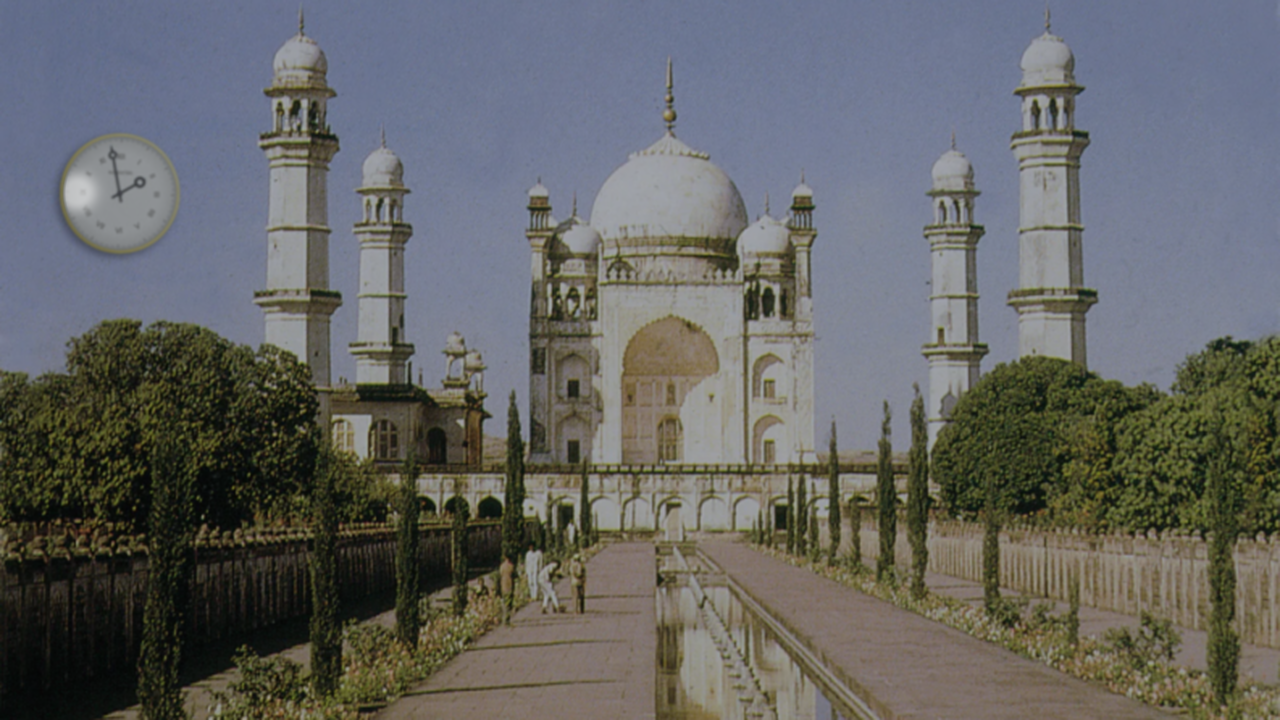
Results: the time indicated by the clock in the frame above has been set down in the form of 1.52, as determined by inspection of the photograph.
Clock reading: 1.58
